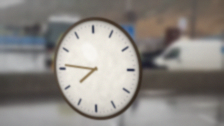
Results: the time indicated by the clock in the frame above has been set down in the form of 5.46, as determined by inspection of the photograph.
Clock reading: 7.46
